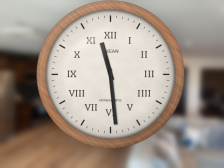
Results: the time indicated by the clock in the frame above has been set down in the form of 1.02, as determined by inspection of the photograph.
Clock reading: 11.29
